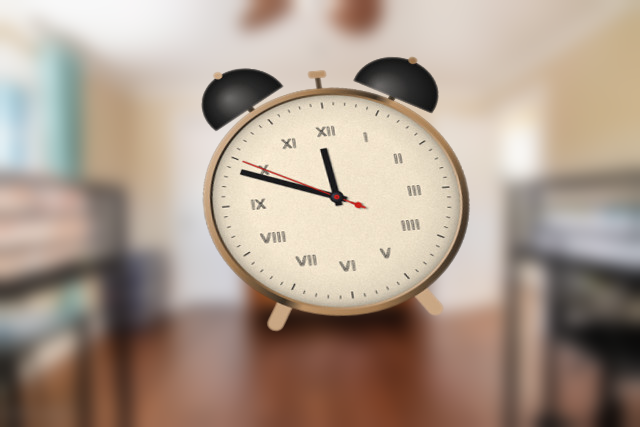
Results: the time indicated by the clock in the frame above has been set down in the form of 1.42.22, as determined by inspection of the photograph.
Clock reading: 11.48.50
